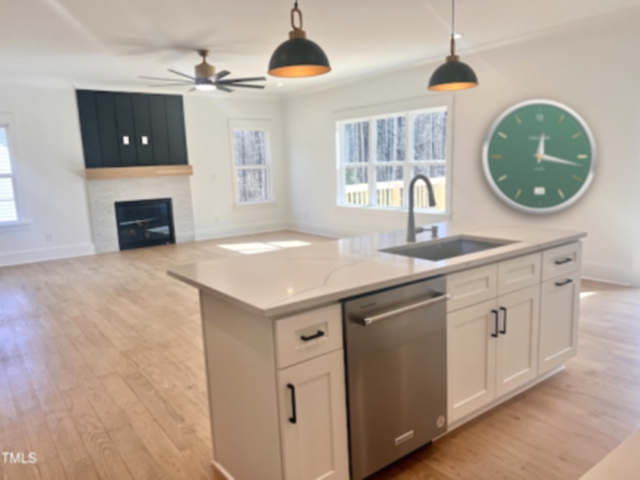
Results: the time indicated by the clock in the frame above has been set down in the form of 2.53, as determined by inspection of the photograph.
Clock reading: 12.17
